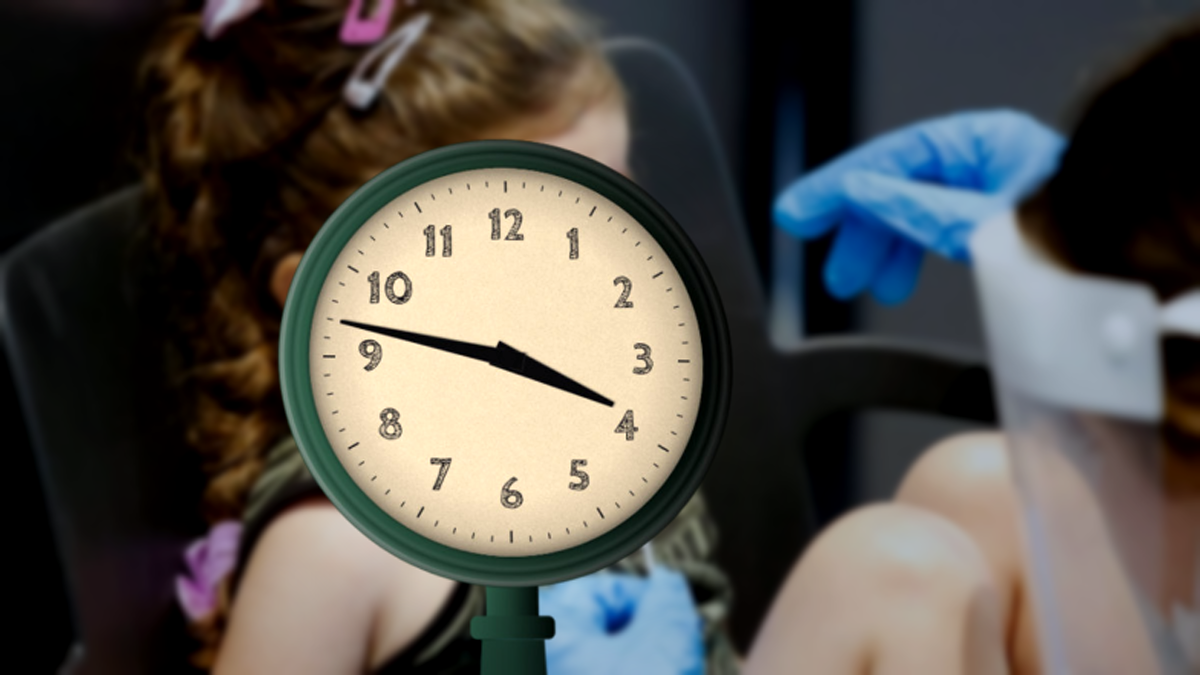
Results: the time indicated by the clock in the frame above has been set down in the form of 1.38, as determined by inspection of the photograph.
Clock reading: 3.47
